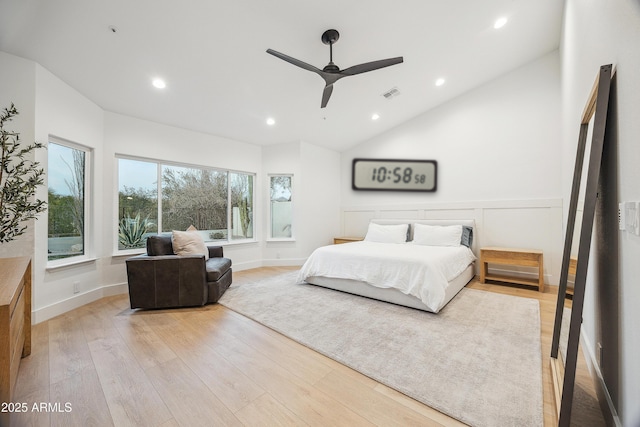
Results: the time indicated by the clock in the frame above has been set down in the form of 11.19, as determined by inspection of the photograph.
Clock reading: 10.58
